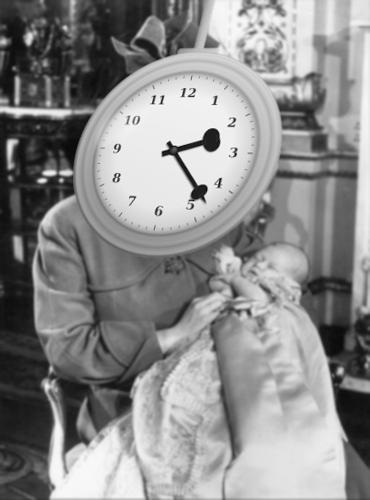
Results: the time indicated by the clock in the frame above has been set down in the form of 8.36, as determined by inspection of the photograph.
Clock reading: 2.23
